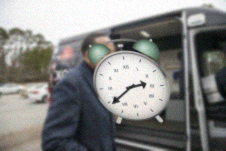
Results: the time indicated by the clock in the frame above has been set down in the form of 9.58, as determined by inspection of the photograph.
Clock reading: 2.39
